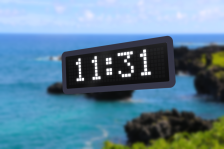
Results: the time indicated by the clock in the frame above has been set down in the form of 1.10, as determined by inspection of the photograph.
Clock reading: 11.31
